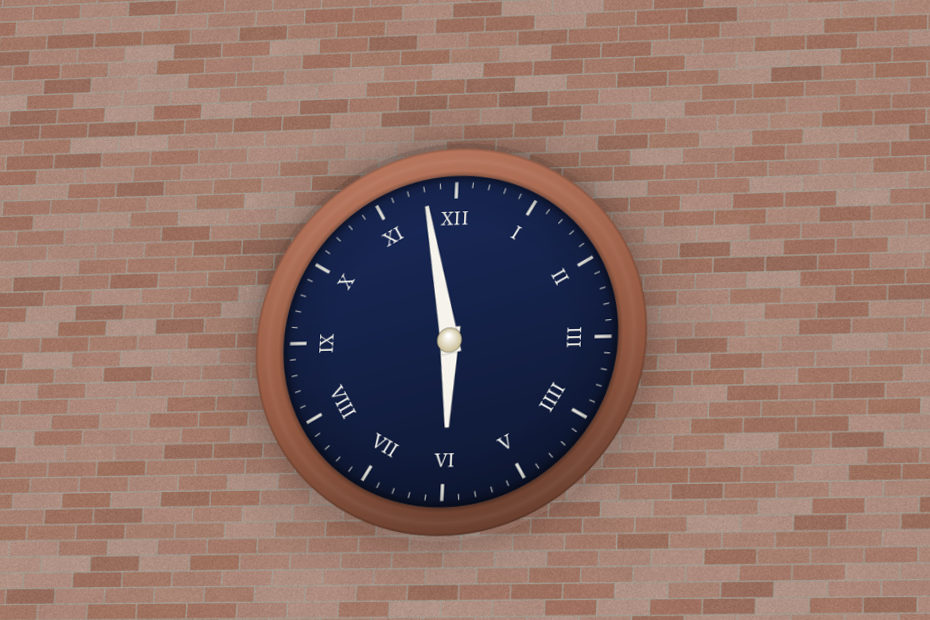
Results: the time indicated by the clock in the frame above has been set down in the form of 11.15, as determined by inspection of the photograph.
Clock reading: 5.58
